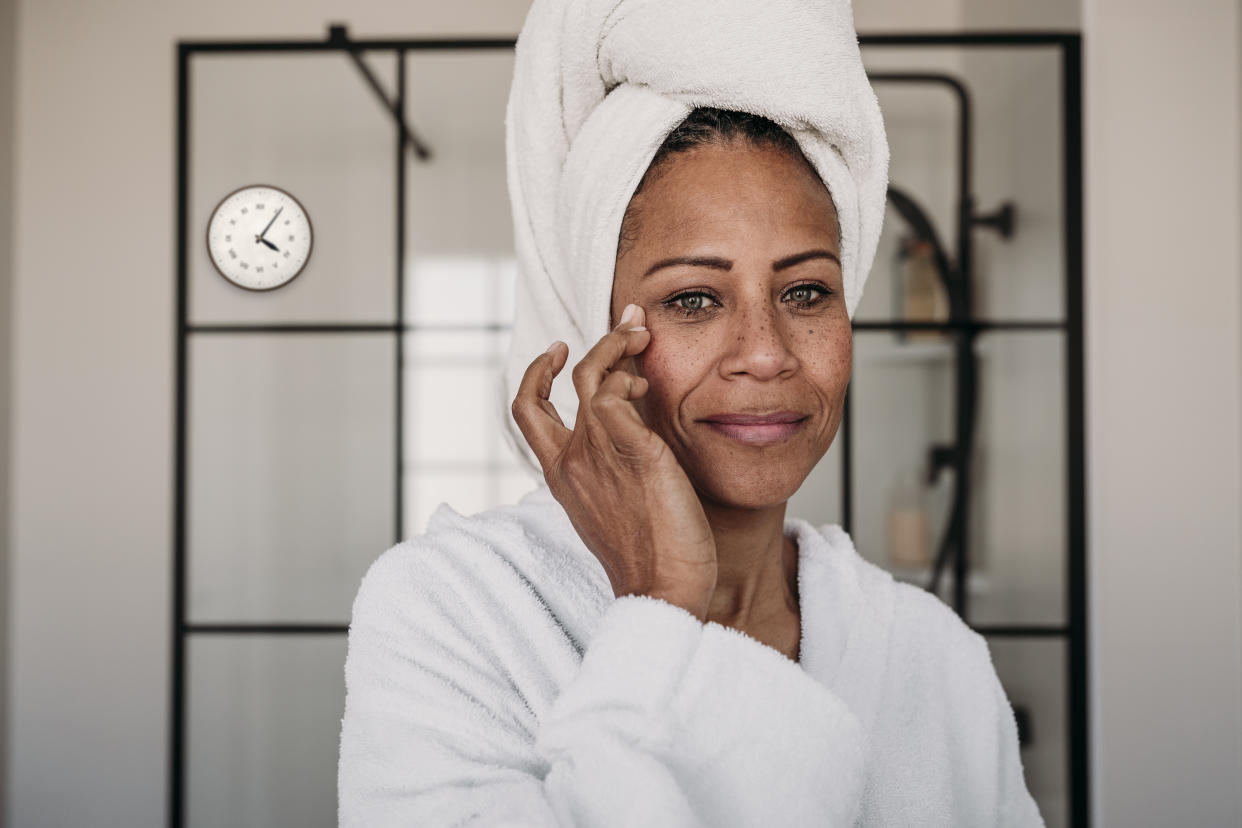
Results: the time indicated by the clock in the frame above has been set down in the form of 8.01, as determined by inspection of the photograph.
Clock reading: 4.06
